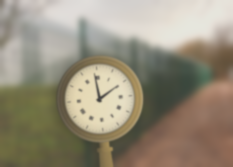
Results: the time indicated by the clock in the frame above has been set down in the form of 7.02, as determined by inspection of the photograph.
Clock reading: 1.59
